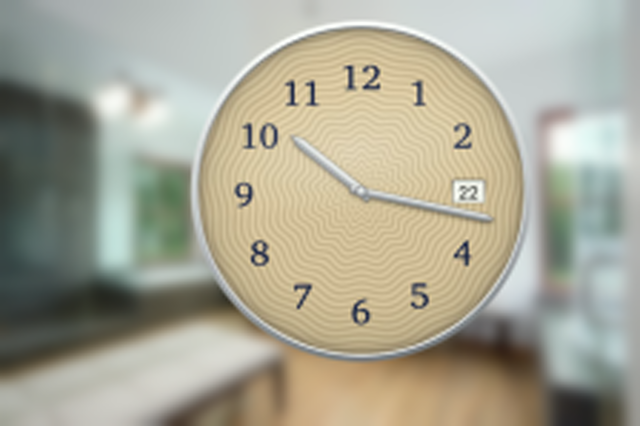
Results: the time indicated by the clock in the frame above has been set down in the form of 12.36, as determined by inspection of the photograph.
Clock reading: 10.17
